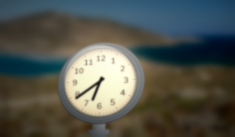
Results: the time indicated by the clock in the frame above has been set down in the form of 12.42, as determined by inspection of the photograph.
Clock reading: 6.39
